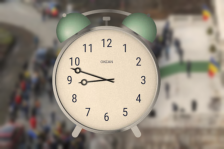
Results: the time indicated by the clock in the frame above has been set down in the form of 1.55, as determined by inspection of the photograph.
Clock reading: 8.48
